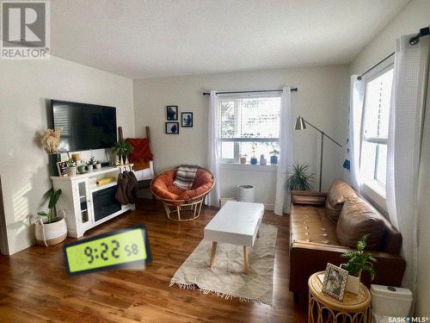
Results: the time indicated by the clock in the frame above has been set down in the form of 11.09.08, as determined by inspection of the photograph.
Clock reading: 9.22.58
